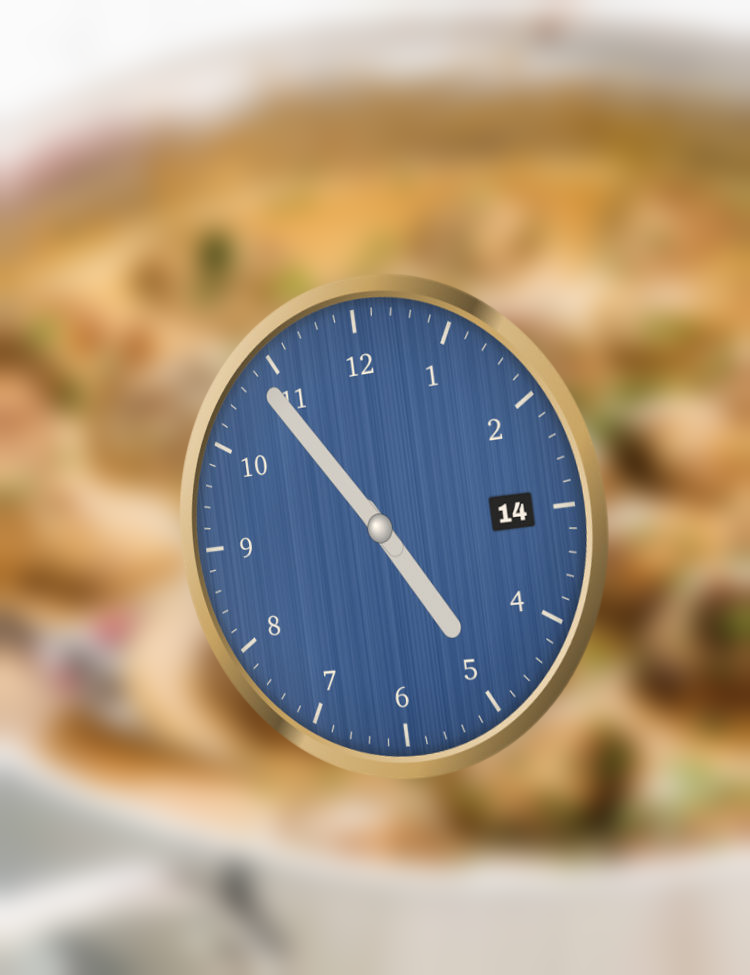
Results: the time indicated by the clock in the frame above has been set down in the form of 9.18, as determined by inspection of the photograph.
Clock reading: 4.54
